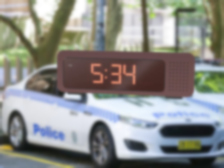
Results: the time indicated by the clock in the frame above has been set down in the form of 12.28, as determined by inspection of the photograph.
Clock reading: 5.34
